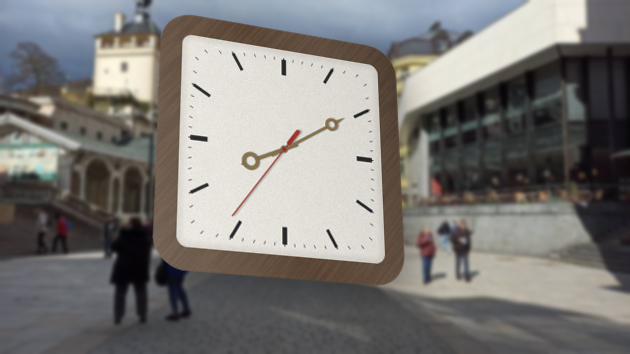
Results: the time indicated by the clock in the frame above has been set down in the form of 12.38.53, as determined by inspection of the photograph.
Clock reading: 8.09.36
